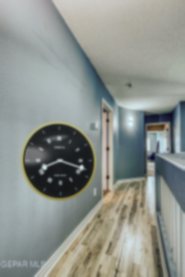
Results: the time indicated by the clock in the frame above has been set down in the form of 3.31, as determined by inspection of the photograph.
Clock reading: 8.18
